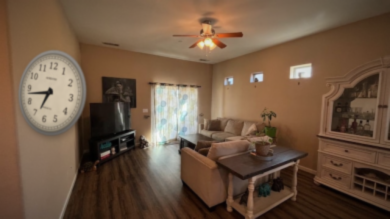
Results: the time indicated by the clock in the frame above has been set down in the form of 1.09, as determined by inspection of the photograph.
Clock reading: 6.43
